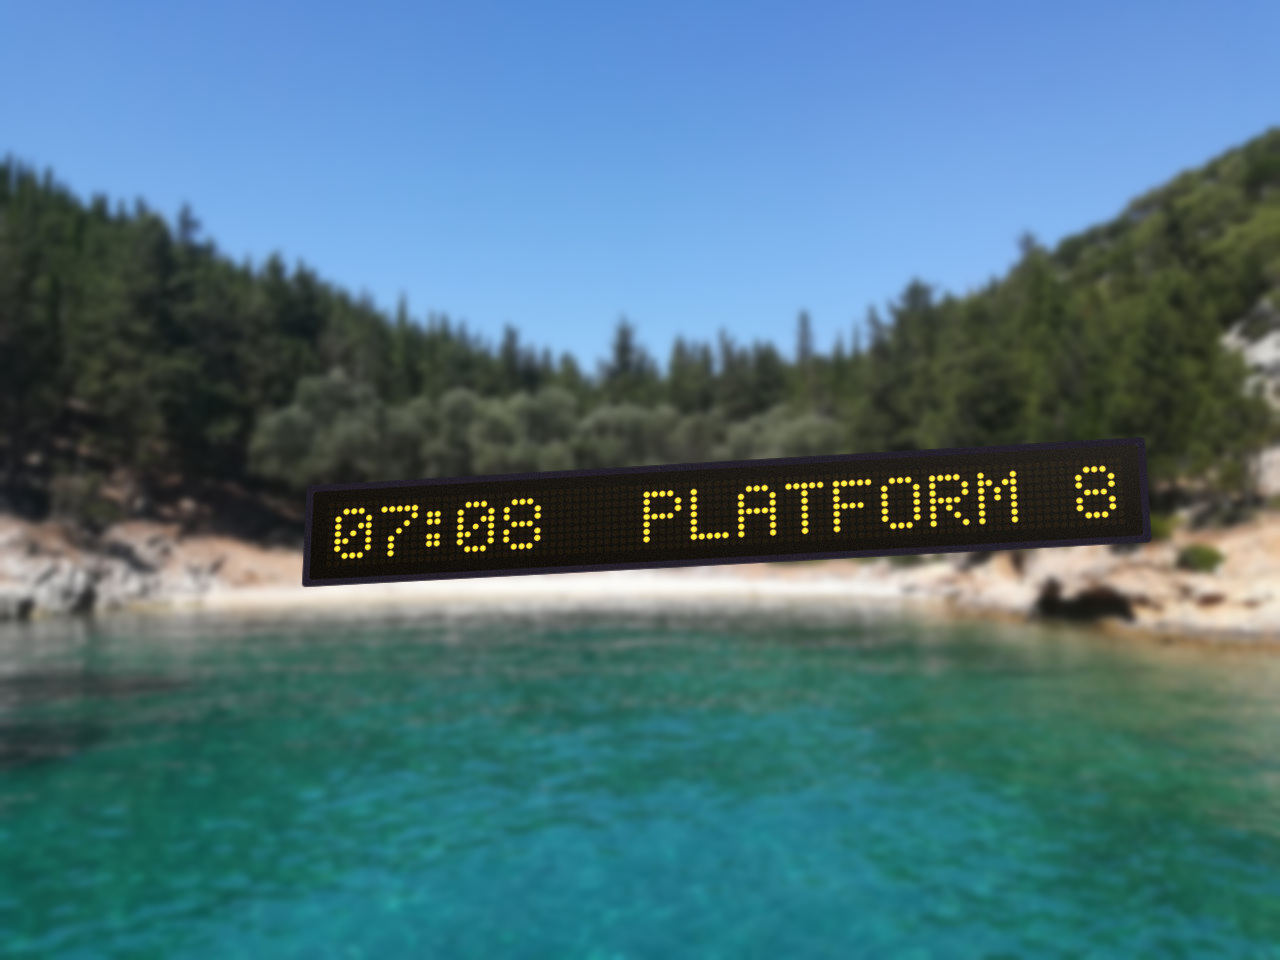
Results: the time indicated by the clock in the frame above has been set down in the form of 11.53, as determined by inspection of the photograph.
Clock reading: 7.08
